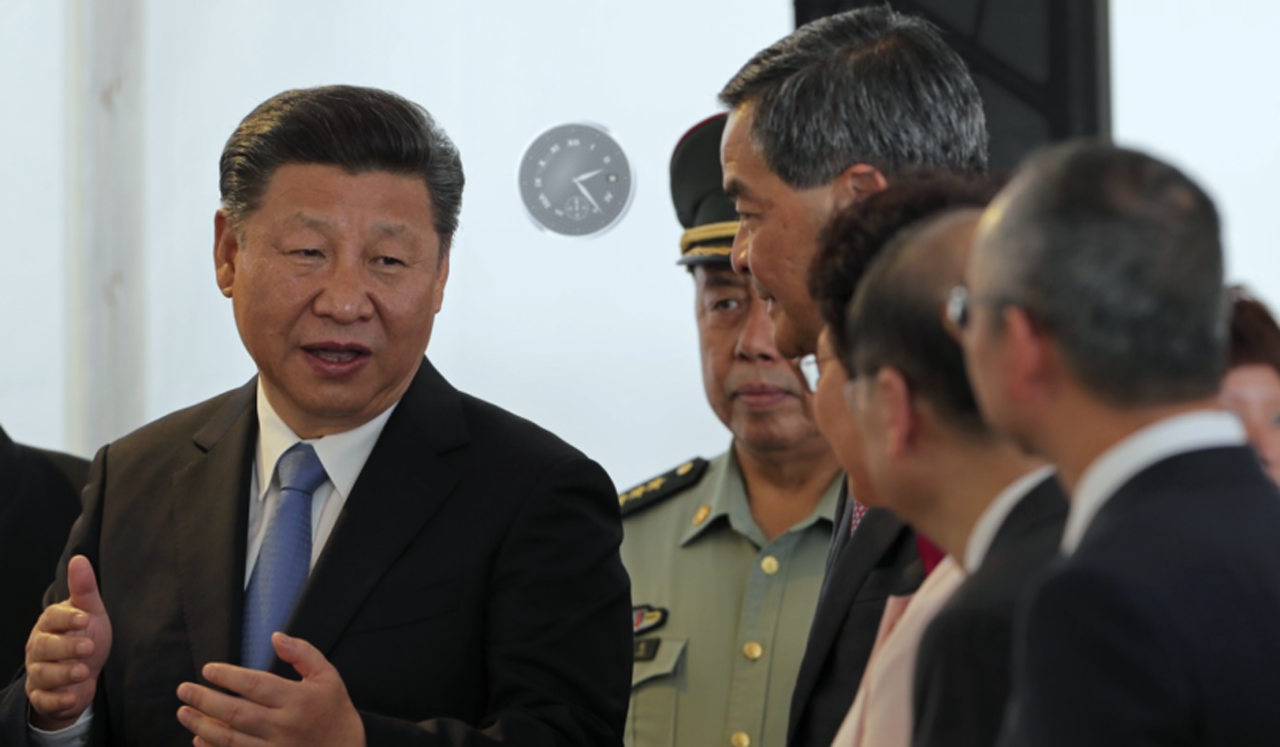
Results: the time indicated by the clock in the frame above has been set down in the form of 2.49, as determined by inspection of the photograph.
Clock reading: 2.24
